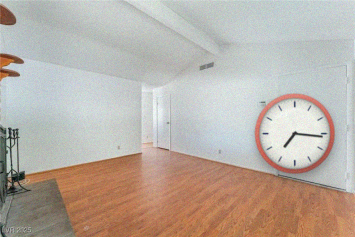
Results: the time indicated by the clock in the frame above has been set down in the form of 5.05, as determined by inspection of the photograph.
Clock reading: 7.16
